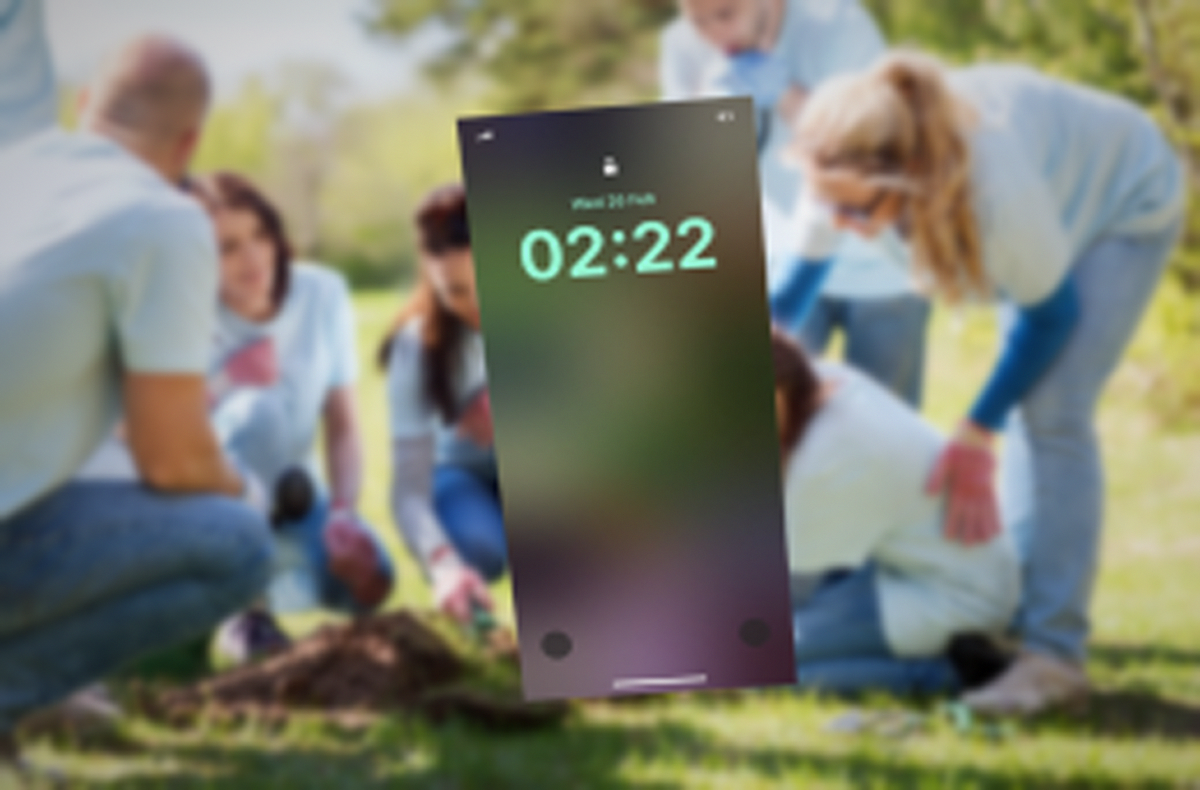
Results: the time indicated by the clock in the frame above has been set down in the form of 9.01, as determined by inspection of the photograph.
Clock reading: 2.22
